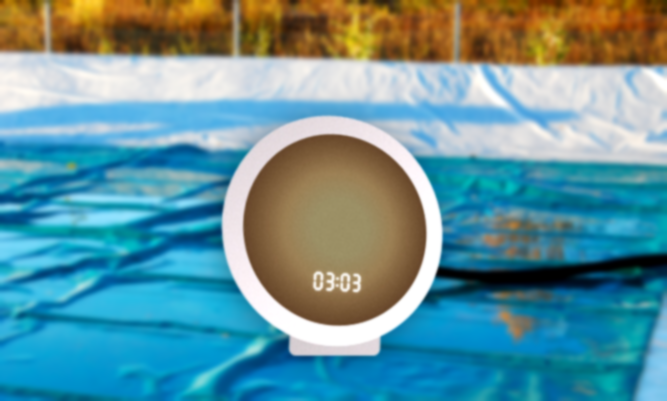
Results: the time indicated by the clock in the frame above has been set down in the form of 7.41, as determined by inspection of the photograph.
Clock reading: 3.03
